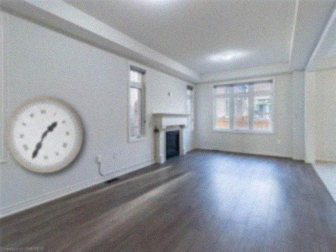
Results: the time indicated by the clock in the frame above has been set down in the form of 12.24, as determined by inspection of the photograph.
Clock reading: 1.35
